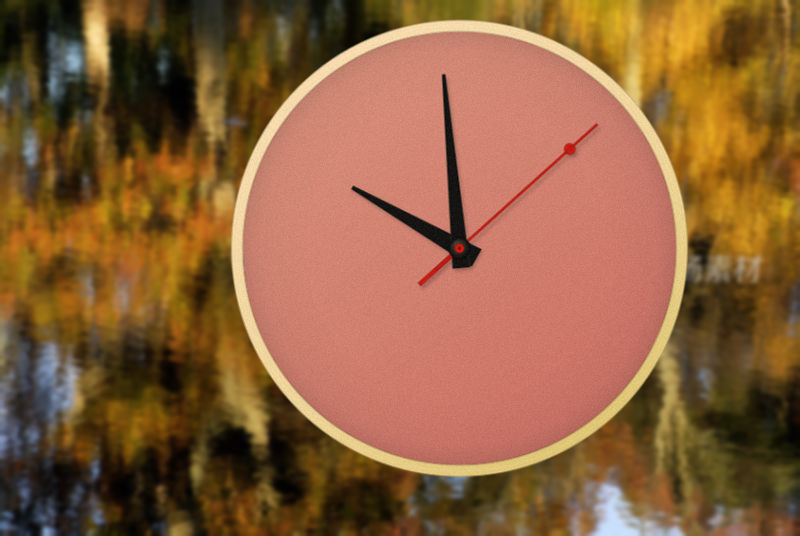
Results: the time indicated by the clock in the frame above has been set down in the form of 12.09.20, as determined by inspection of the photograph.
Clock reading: 9.59.08
